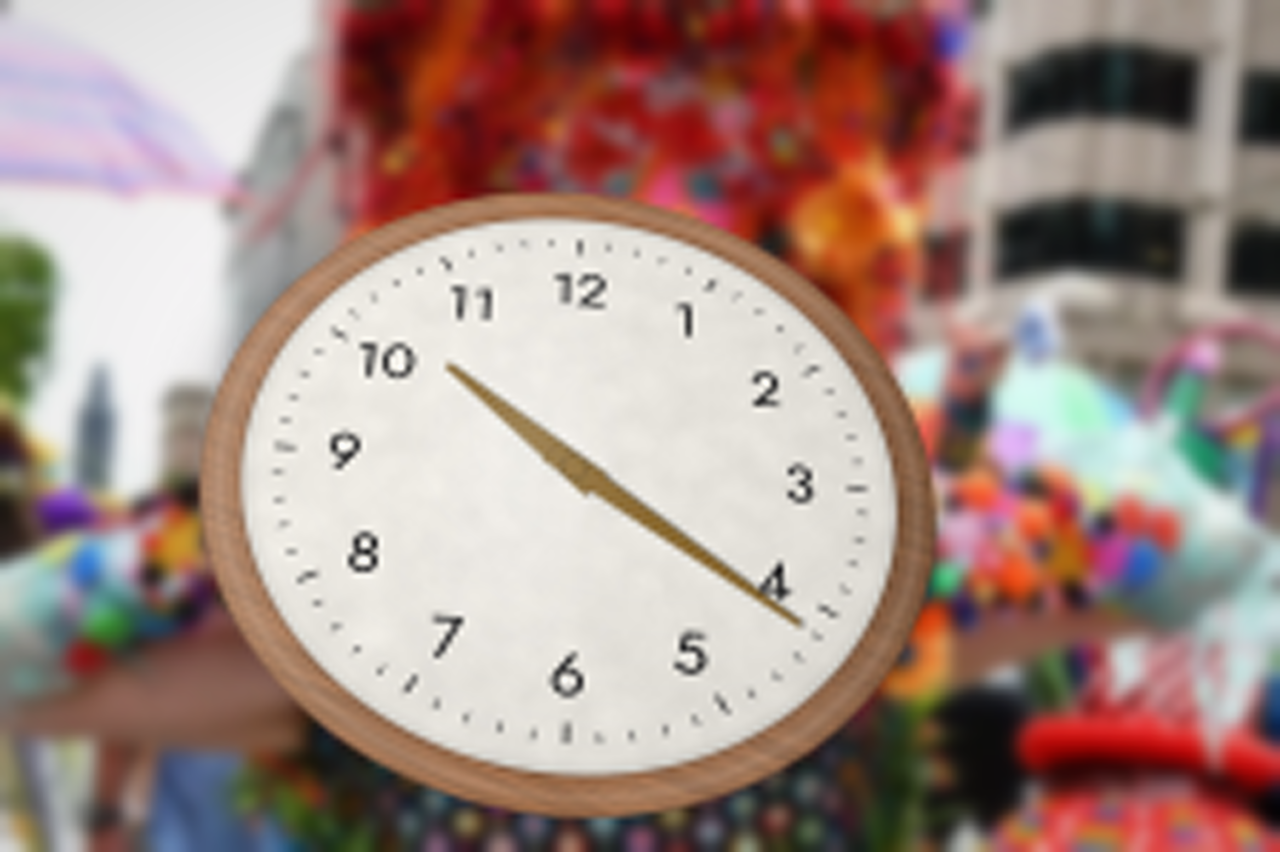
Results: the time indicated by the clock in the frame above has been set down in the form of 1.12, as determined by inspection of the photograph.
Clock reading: 10.21
